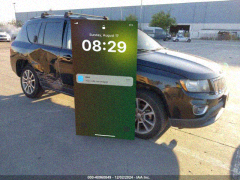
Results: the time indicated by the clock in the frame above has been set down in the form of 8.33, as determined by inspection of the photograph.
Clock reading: 8.29
